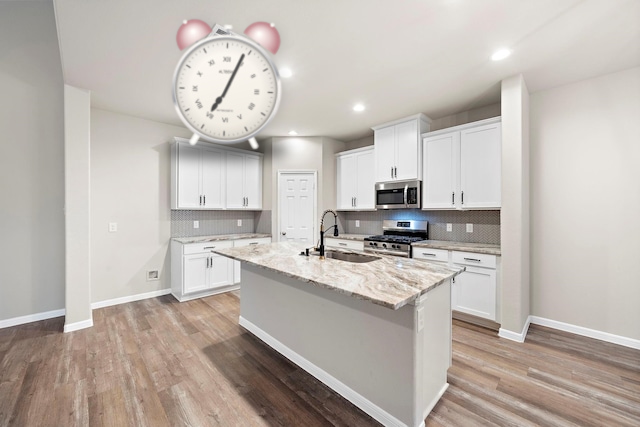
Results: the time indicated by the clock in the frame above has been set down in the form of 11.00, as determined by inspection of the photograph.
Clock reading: 7.04
